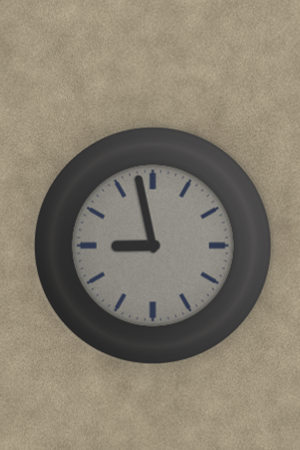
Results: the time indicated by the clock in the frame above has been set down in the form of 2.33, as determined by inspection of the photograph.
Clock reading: 8.58
